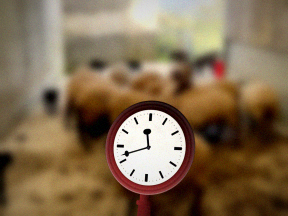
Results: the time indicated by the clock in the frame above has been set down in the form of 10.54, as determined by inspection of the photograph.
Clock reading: 11.42
